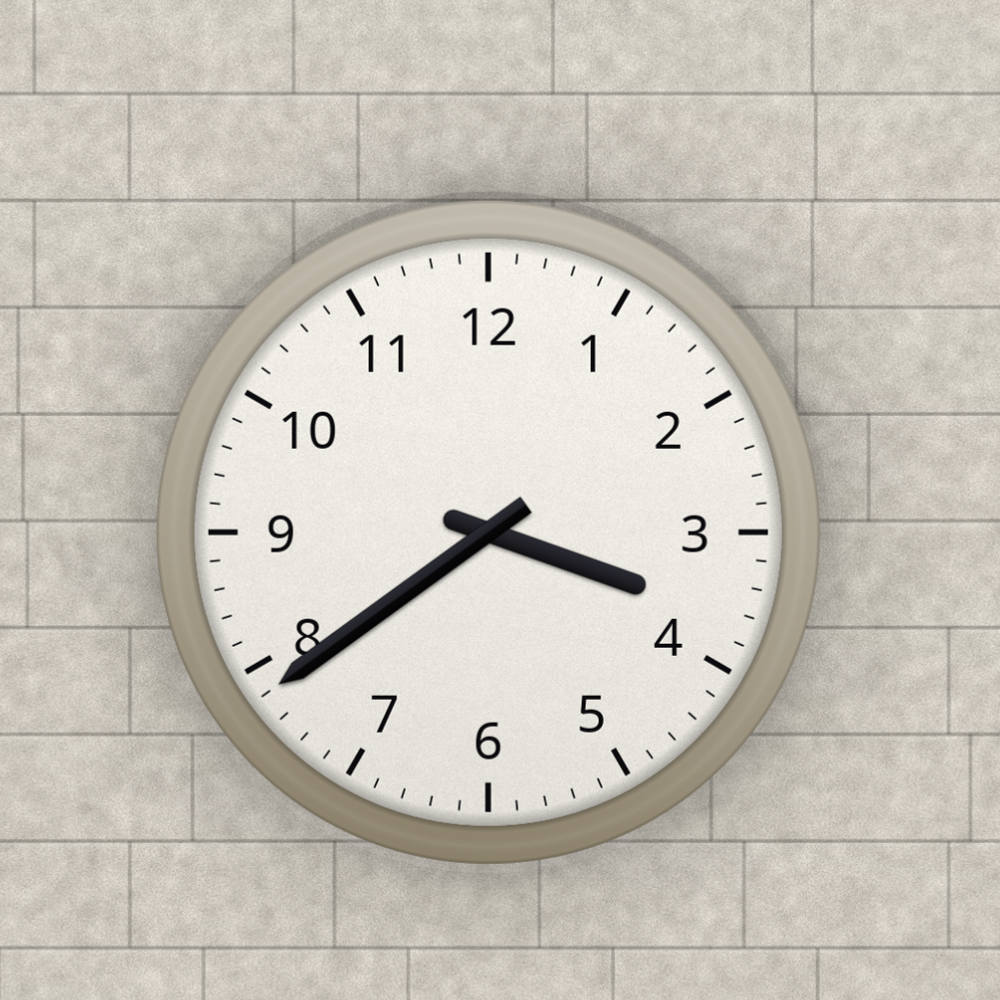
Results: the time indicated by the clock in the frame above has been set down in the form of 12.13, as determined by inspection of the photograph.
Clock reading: 3.39
